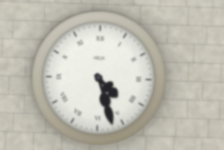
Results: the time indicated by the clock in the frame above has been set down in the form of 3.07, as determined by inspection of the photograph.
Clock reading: 4.27
